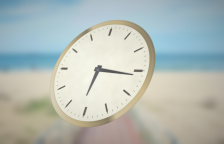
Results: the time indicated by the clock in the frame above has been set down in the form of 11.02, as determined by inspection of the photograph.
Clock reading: 6.16
